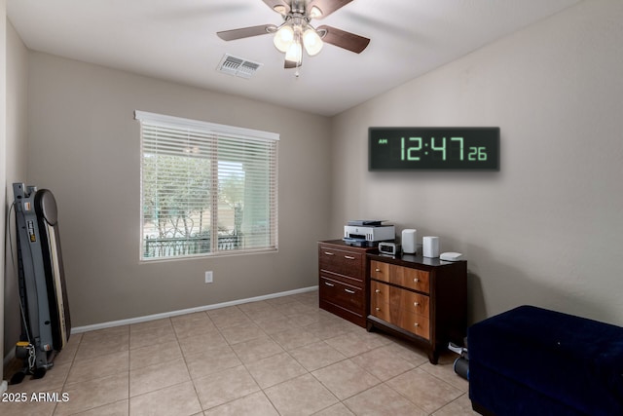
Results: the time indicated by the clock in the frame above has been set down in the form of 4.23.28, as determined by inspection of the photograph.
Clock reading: 12.47.26
